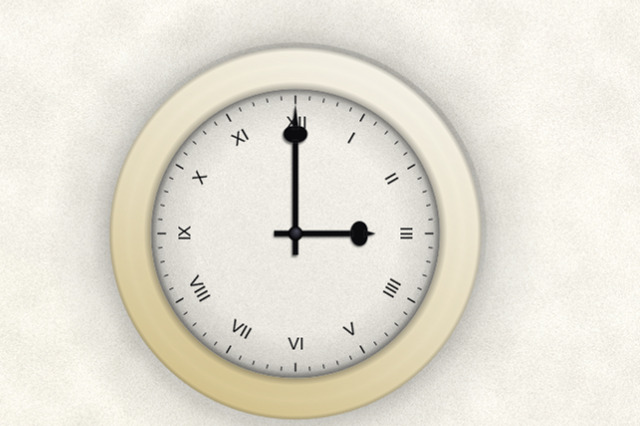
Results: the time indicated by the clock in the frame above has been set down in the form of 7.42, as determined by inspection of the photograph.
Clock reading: 3.00
